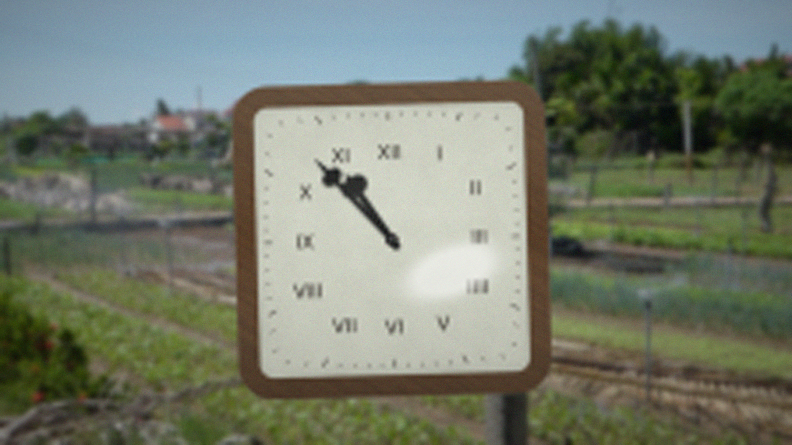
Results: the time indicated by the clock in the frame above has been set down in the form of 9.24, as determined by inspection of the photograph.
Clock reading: 10.53
